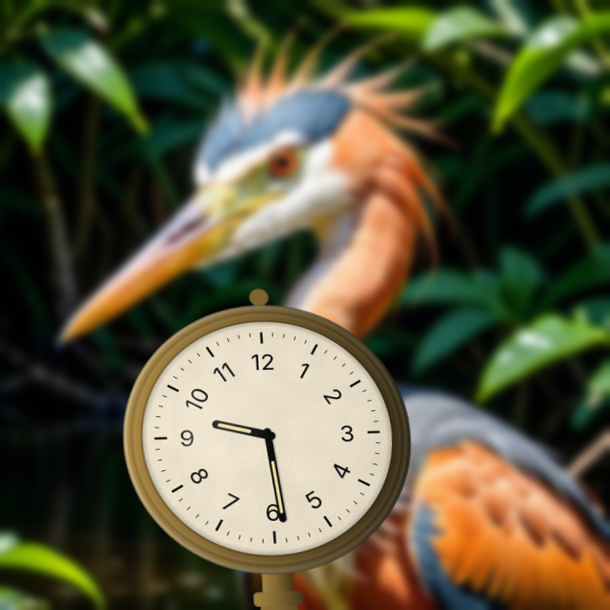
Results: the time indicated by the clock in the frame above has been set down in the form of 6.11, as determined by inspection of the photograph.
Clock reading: 9.29
